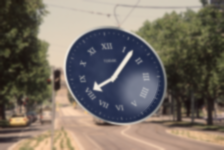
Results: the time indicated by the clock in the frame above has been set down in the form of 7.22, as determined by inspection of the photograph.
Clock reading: 8.07
